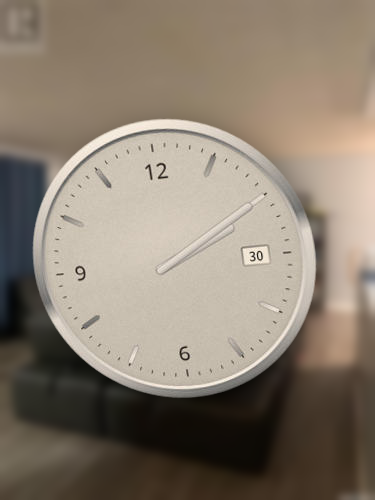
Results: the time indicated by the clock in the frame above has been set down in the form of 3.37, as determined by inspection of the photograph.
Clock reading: 2.10
